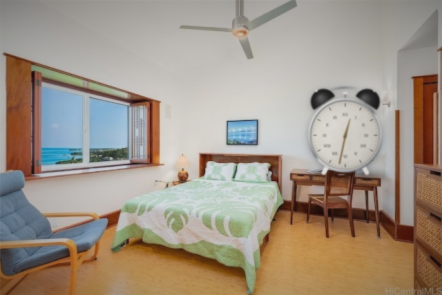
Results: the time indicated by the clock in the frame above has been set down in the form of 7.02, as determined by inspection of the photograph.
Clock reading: 12.32
